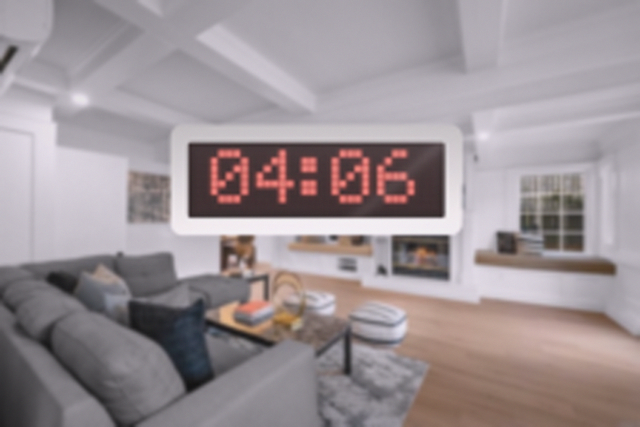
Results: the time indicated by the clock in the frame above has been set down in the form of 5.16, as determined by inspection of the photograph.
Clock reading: 4.06
